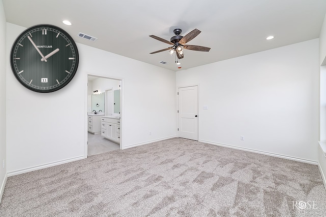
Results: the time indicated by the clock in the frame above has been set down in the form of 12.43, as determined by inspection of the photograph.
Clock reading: 1.54
